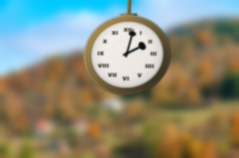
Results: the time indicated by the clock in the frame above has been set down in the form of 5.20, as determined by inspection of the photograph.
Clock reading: 2.02
